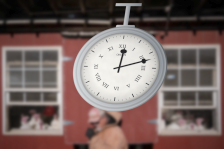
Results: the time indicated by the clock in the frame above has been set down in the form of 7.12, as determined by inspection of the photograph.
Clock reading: 12.12
